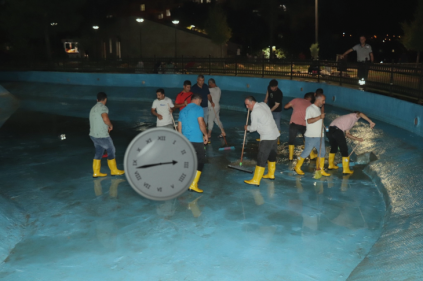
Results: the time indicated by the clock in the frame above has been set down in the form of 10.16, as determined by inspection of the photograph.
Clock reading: 2.43
